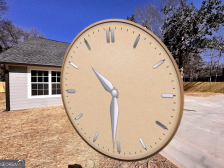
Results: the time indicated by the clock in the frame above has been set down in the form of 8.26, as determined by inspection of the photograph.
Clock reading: 10.31
